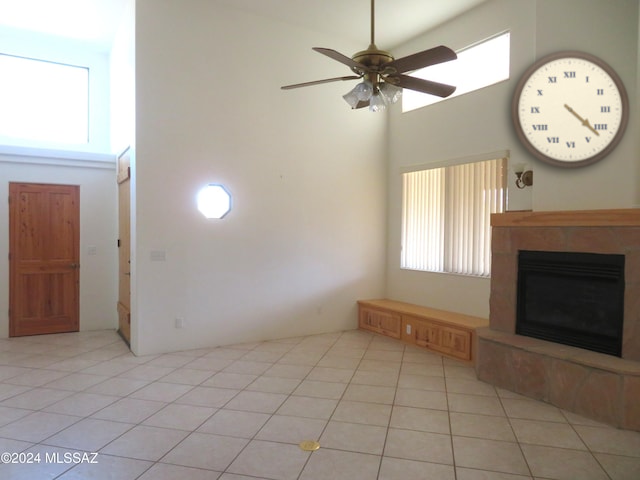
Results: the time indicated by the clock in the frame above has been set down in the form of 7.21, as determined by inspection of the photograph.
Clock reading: 4.22
